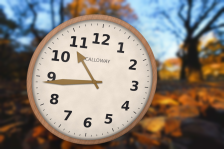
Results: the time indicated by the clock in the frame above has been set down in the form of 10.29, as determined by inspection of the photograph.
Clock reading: 10.44
